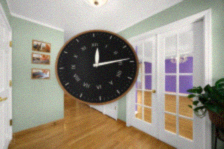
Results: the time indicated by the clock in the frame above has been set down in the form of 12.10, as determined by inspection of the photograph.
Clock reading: 12.14
